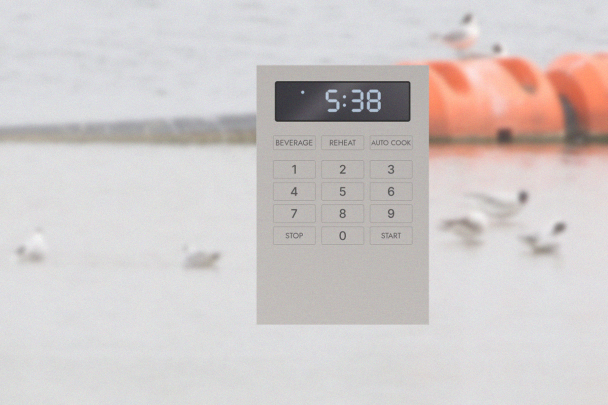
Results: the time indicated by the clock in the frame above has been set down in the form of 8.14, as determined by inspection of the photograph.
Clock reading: 5.38
